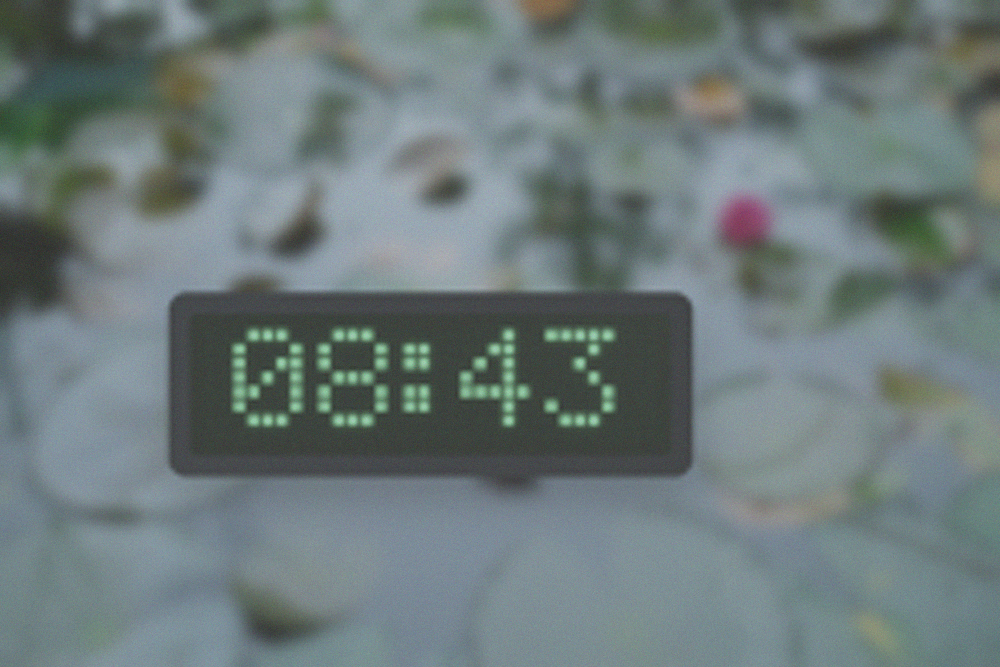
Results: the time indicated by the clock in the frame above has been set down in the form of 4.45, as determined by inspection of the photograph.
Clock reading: 8.43
